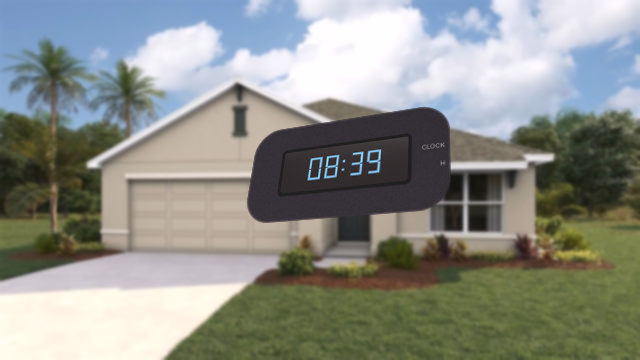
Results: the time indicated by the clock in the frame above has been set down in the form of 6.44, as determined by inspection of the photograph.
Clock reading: 8.39
